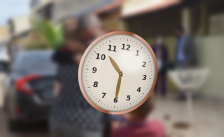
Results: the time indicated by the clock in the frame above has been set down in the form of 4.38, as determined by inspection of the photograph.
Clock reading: 10.30
